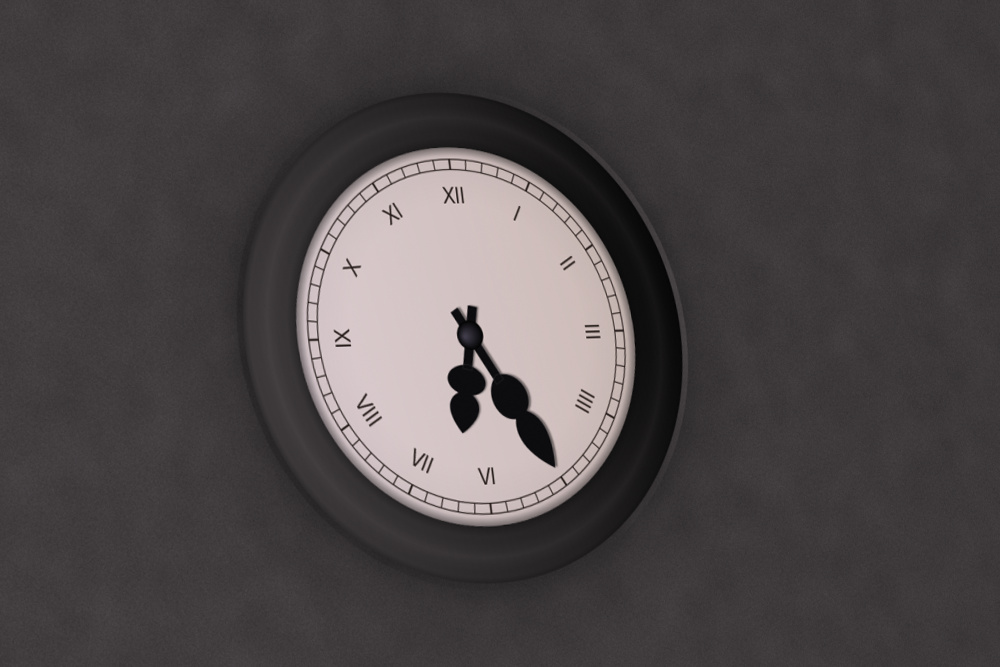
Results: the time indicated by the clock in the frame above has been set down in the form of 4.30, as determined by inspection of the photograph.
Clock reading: 6.25
